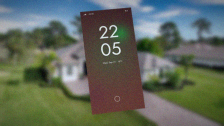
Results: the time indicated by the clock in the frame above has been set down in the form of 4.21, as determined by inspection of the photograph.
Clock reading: 22.05
